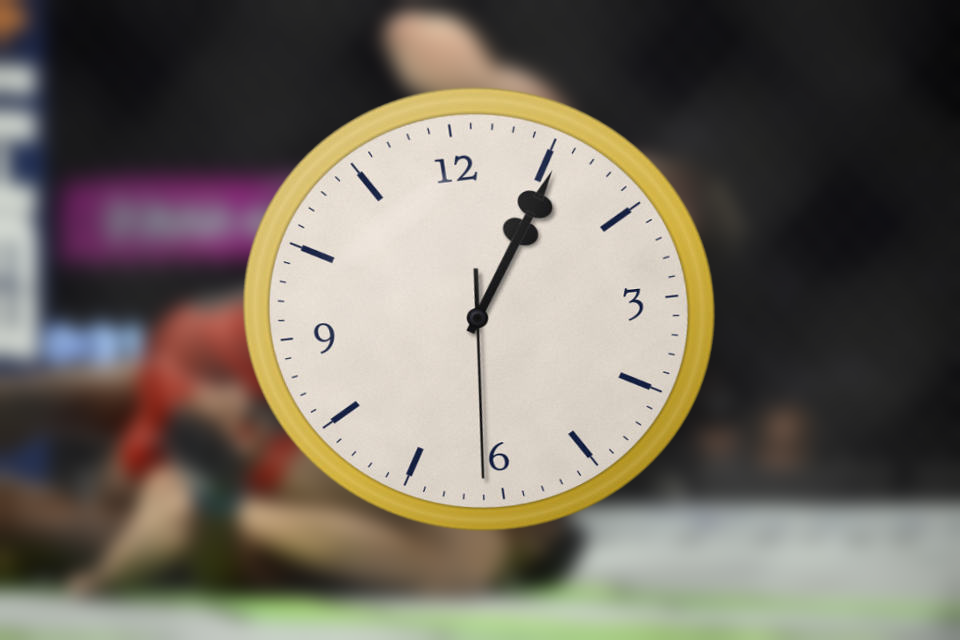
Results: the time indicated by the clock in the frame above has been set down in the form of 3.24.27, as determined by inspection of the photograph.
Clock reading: 1.05.31
